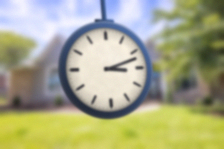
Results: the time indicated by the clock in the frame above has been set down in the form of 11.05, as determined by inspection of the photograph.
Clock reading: 3.12
